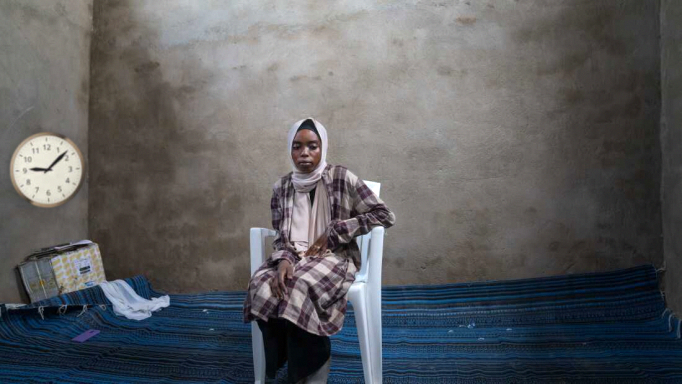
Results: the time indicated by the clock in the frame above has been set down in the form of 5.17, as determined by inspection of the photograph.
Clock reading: 9.08
